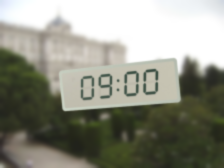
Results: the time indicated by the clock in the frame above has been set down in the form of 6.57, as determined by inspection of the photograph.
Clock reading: 9.00
